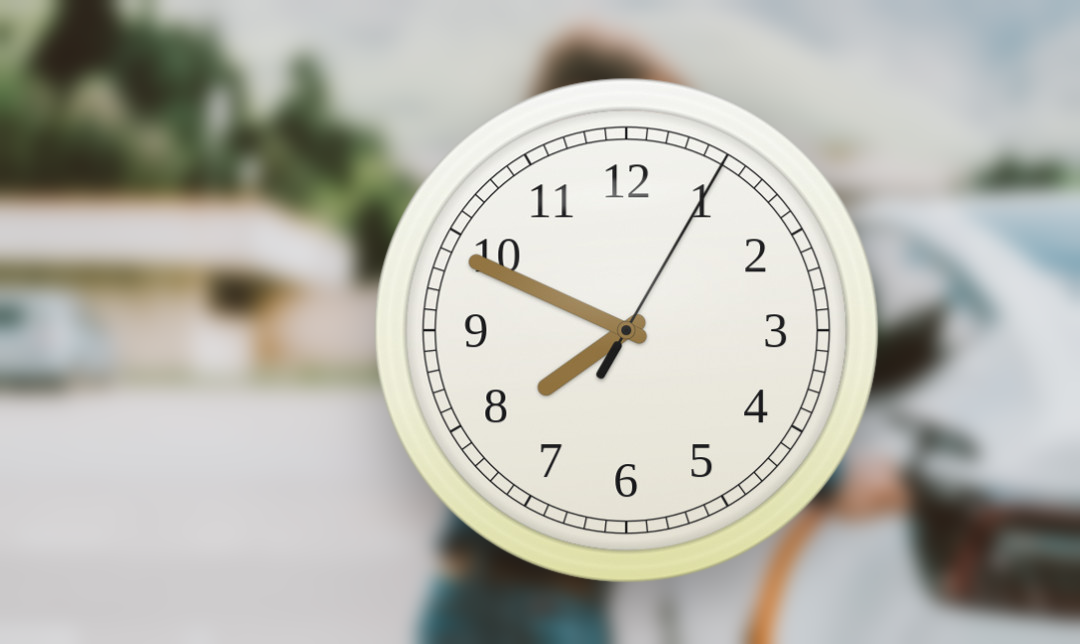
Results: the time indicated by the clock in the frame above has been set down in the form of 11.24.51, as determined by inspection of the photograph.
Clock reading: 7.49.05
